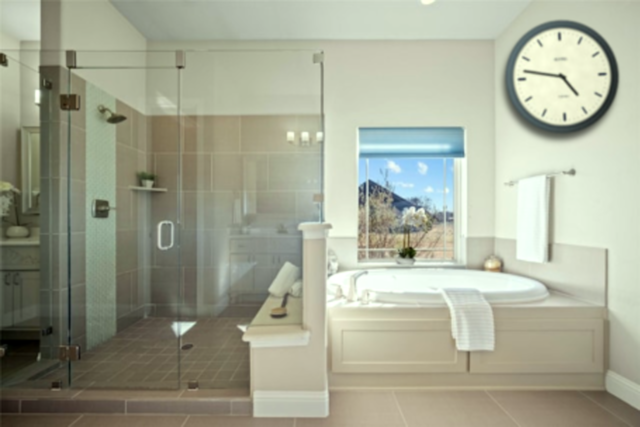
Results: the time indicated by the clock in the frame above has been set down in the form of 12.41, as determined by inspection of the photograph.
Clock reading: 4.47
